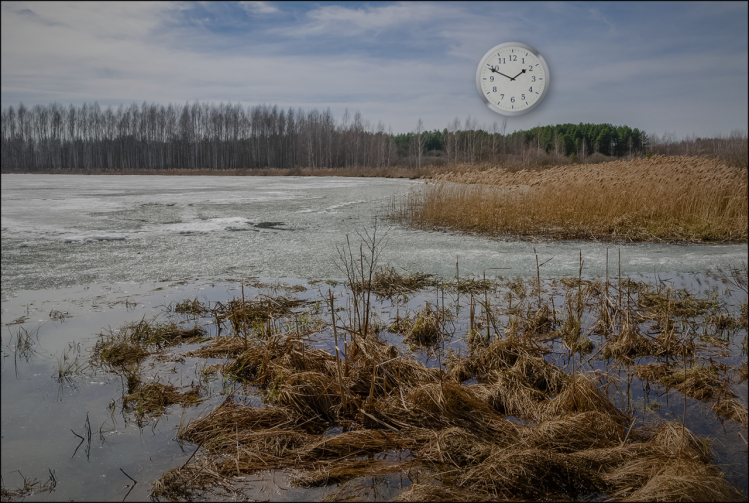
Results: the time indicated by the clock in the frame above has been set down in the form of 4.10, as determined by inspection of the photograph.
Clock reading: 1.49
